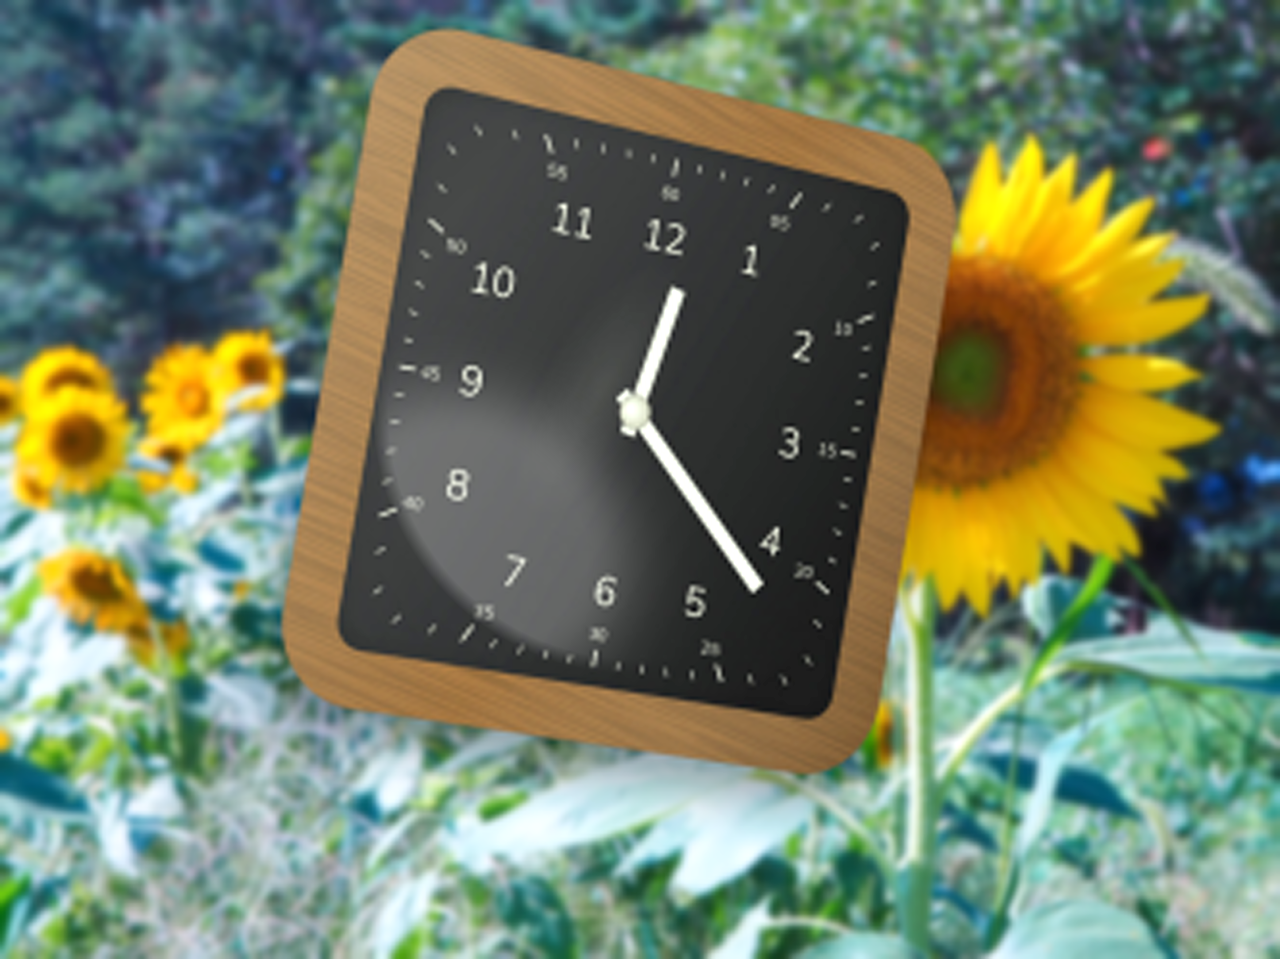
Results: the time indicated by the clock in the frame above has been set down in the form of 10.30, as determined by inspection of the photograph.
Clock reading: 12.22
